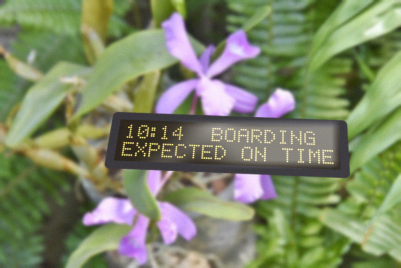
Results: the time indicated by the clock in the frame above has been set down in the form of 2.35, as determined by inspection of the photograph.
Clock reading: 10.14
